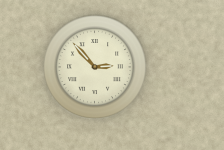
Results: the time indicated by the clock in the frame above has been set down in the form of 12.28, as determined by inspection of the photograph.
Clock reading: 2.53
